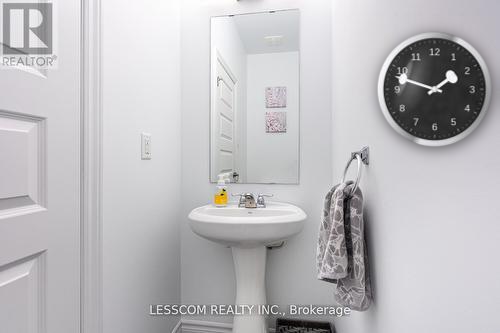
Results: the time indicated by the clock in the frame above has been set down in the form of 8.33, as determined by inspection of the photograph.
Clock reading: 1.48
